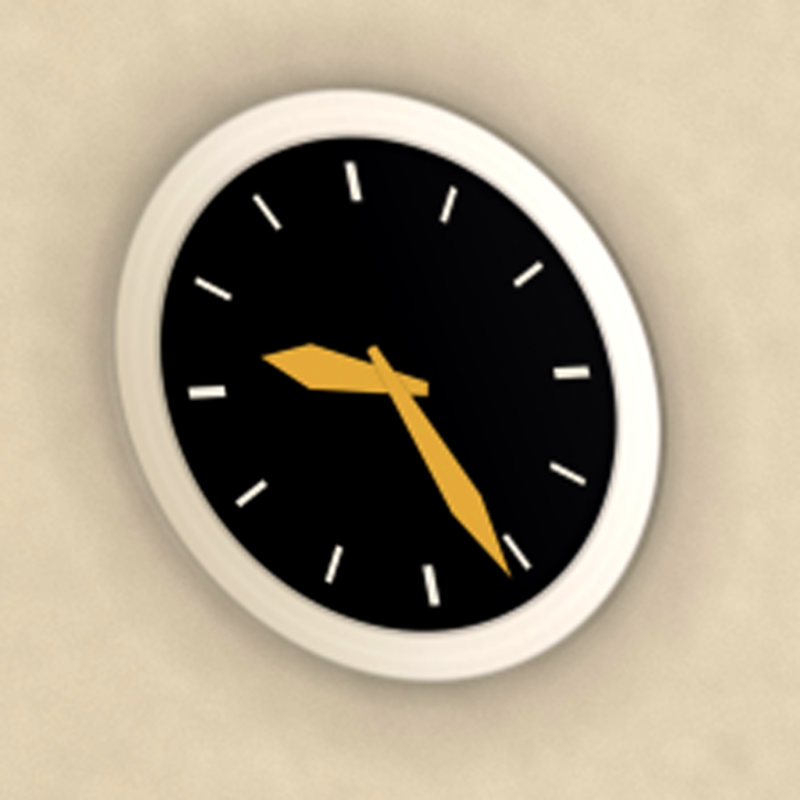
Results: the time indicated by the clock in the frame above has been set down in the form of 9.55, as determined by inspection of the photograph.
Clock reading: 9.26
